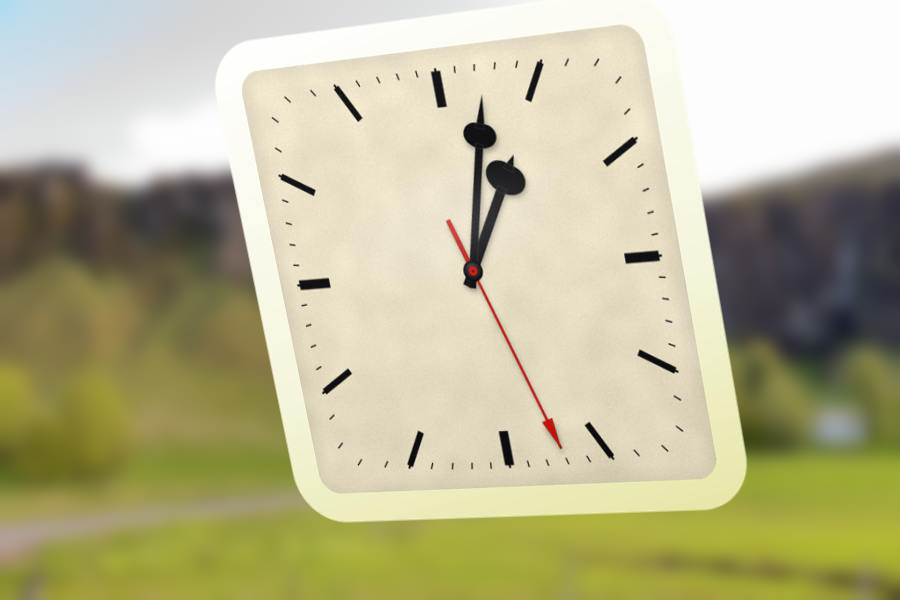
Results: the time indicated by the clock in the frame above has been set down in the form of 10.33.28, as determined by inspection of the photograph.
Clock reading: 1.02.27
